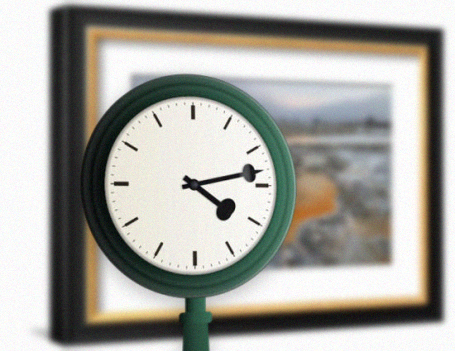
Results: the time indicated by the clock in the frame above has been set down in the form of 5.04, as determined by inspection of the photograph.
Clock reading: 4.13
